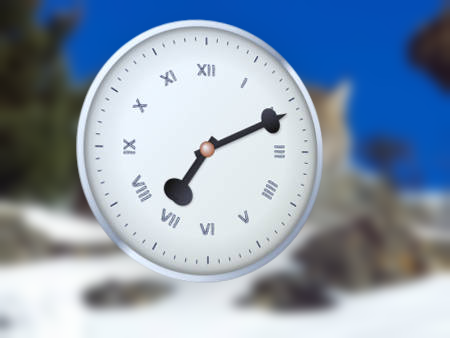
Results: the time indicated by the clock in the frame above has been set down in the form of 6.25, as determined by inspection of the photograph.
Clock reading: 7.11
